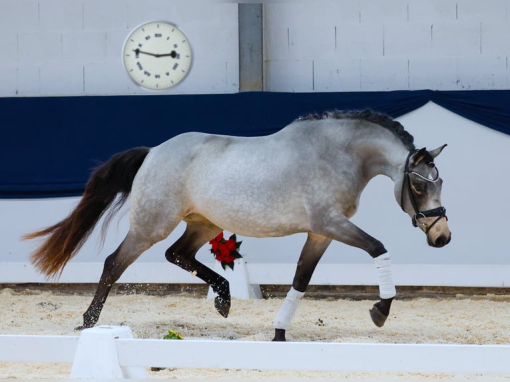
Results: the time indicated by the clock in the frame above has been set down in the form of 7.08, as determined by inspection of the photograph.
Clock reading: 2.47
